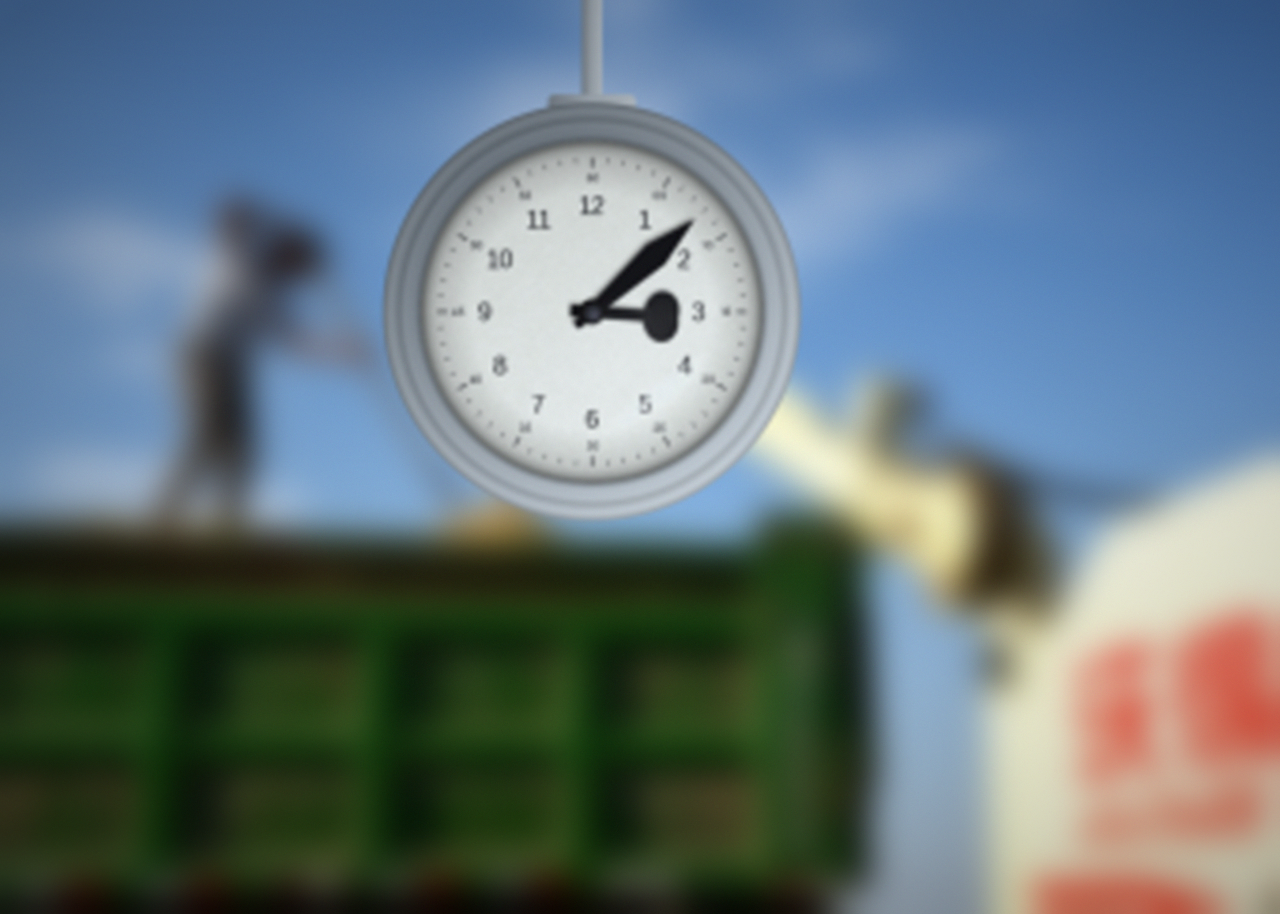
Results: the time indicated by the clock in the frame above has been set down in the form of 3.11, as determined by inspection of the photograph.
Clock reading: 3.08
